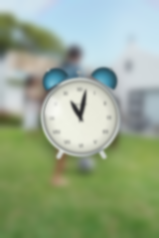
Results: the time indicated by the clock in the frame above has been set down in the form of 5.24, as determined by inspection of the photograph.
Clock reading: 11.02
